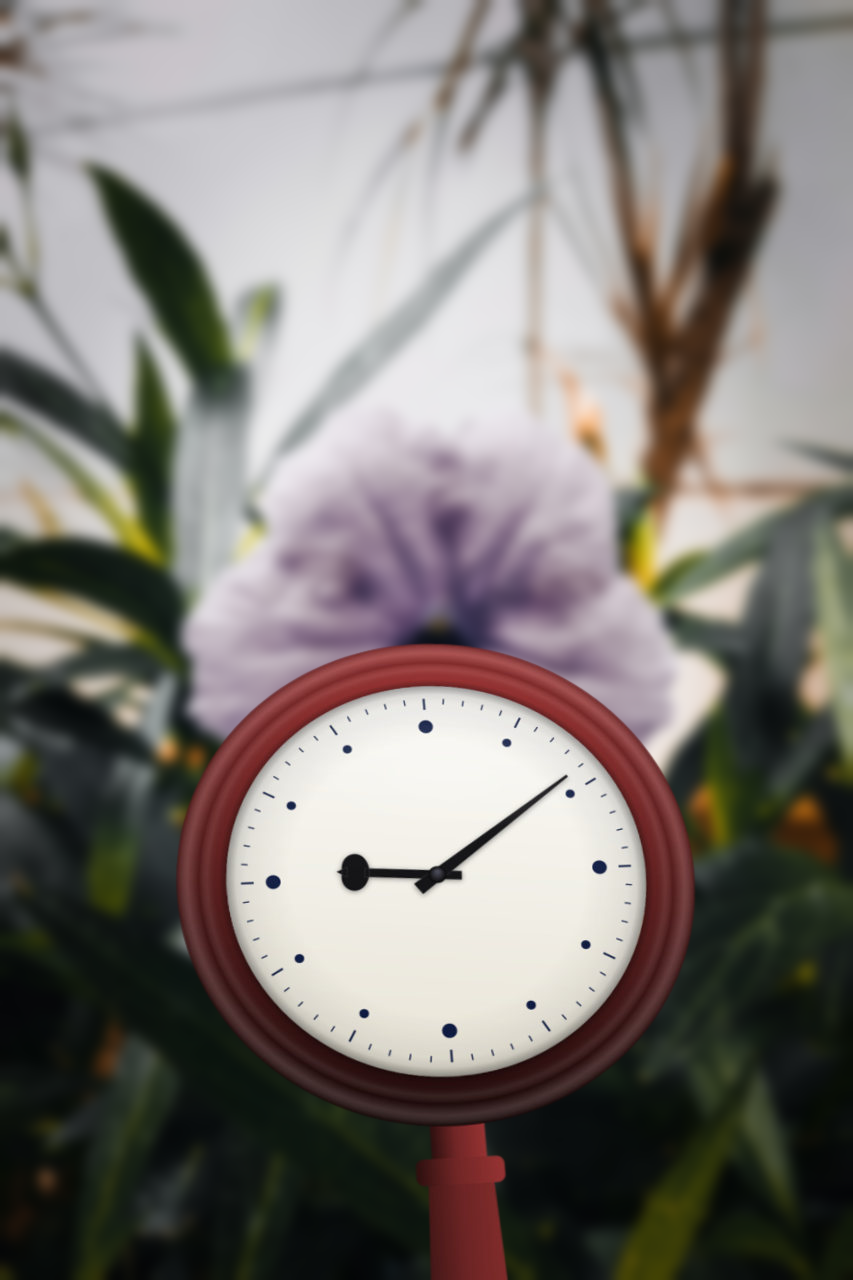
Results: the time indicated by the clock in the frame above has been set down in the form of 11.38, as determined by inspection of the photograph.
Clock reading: 9.09
